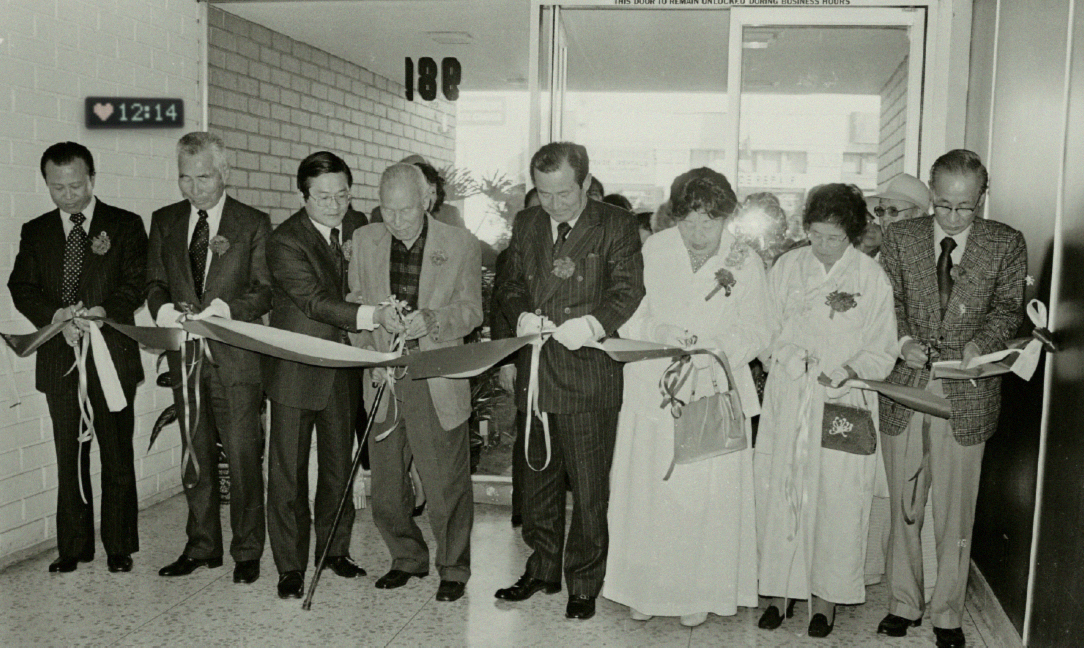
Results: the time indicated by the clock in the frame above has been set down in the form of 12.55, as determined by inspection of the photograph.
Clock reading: 12.14
